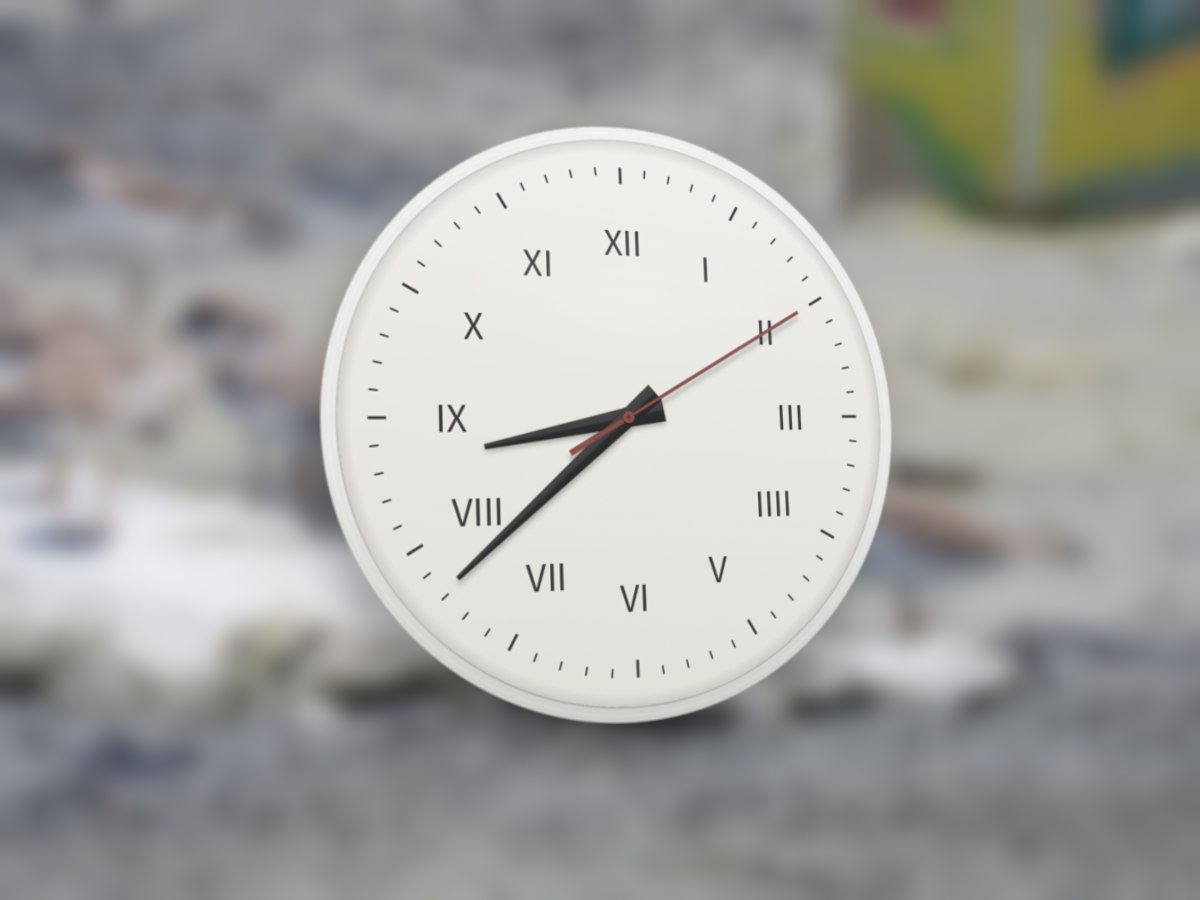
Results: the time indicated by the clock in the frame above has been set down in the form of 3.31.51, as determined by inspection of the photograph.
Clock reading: 8.38.10
